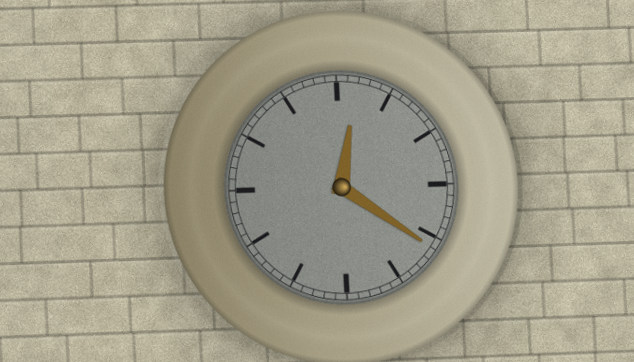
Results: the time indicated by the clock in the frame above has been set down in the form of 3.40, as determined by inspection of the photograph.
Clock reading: 12.21
